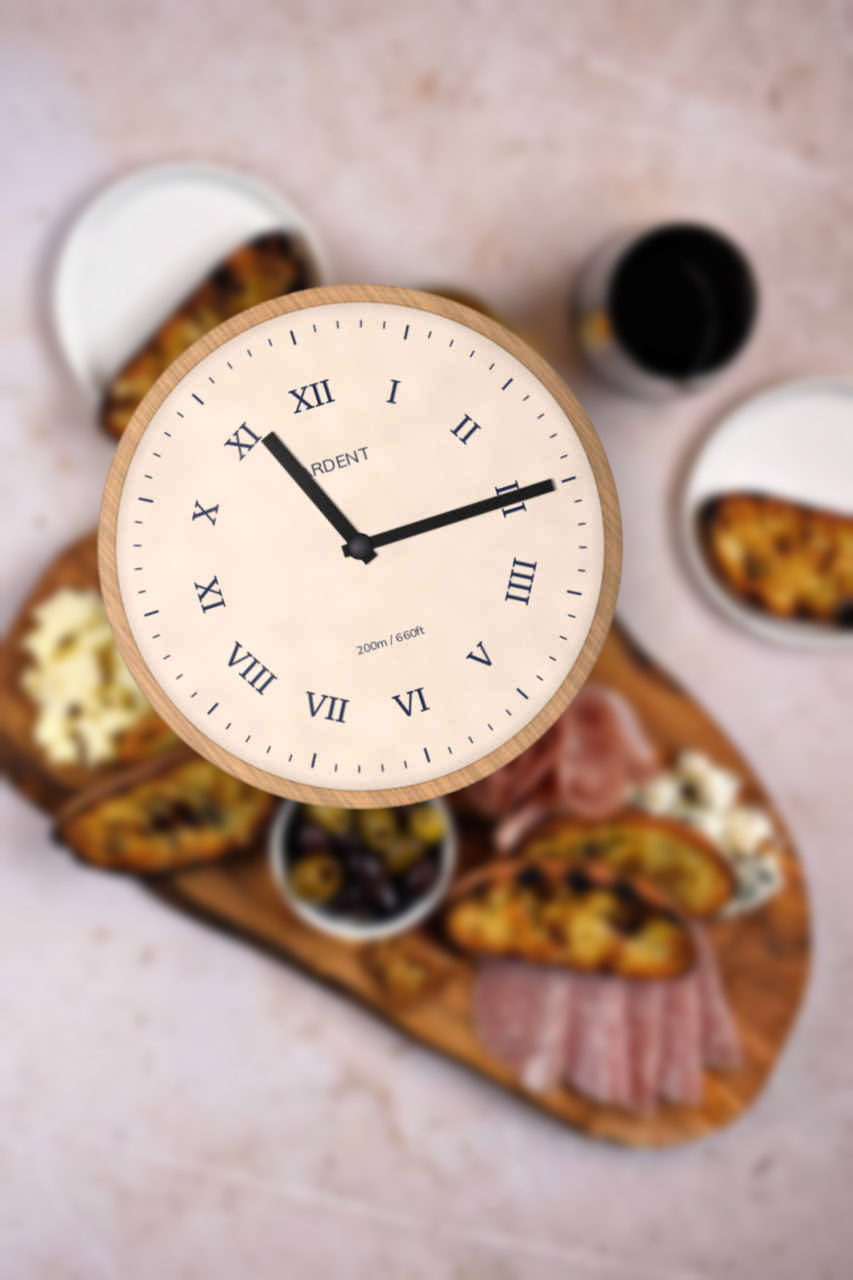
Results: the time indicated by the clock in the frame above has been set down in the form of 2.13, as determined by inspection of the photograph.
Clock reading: 11.15
